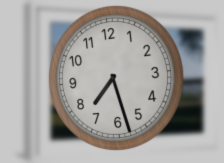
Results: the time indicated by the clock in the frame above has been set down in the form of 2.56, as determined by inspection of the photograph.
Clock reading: 7.28
